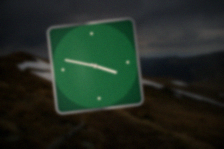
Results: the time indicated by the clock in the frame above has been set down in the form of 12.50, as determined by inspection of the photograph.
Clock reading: 3.48
